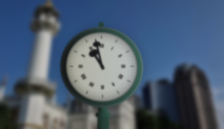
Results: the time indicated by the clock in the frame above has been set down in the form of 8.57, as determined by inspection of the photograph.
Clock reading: 10.58
